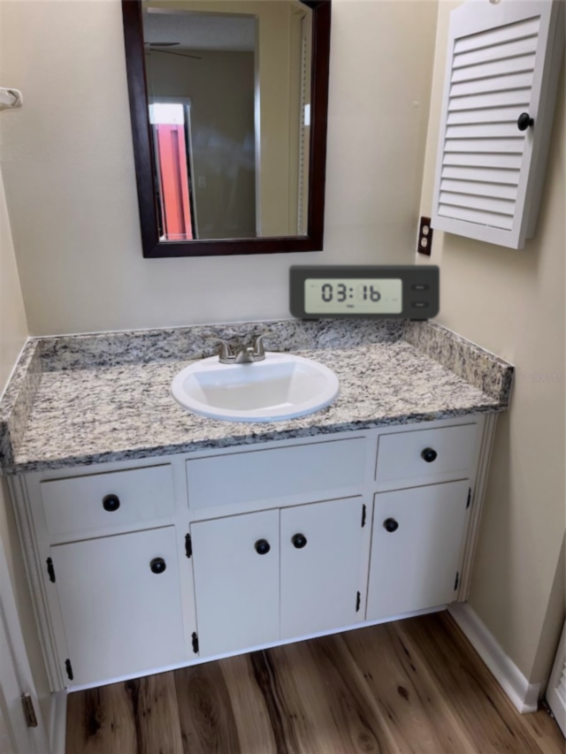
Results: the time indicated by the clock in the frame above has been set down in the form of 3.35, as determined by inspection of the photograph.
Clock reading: 3.16
